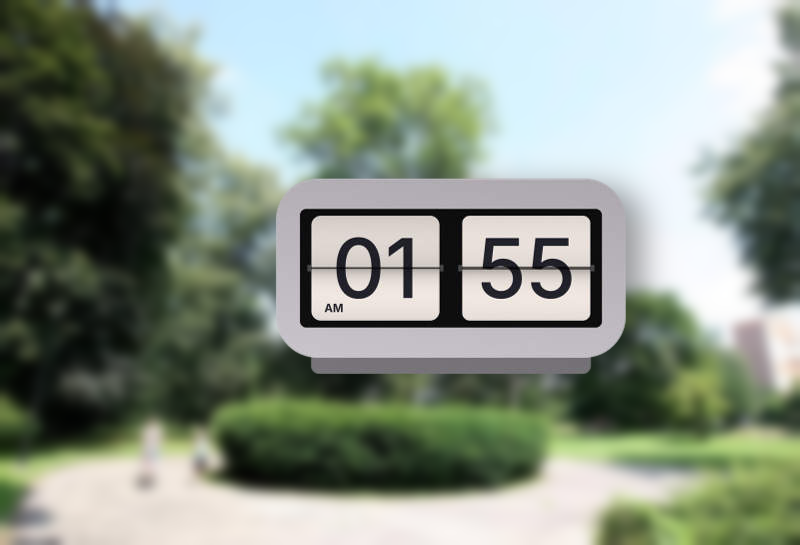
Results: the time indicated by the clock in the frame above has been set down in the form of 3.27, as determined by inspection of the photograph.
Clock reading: 1.55
